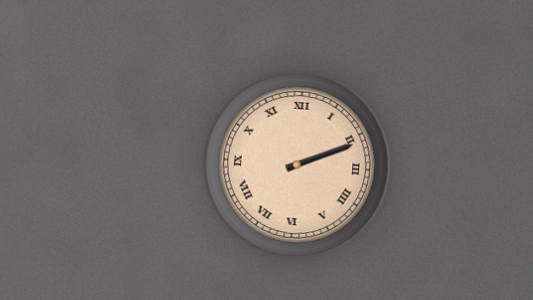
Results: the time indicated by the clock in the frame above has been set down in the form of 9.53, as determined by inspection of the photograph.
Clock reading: 2.11
